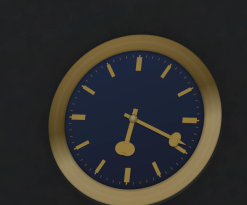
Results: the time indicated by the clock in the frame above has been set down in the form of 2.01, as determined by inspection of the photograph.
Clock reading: 6.19
